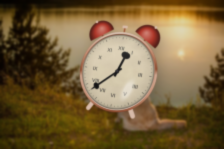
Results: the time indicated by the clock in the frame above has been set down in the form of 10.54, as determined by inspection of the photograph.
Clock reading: 12.38
